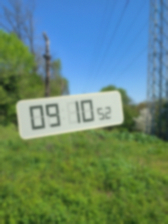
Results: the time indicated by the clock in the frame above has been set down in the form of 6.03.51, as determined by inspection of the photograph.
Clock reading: 9.10.52
